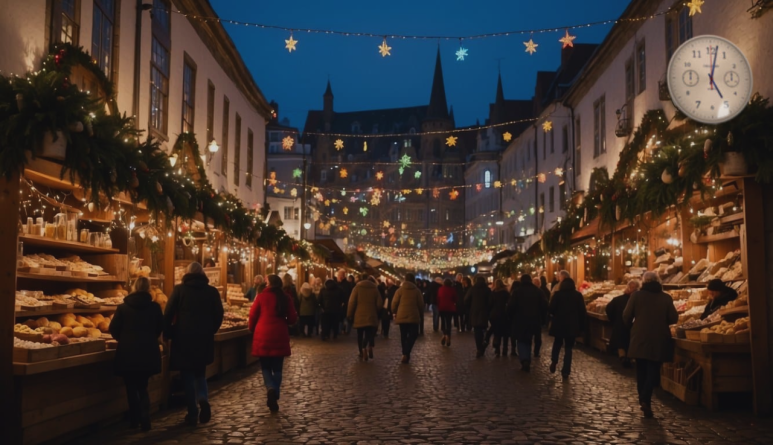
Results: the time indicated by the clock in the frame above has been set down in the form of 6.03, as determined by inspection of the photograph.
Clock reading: 5.02
